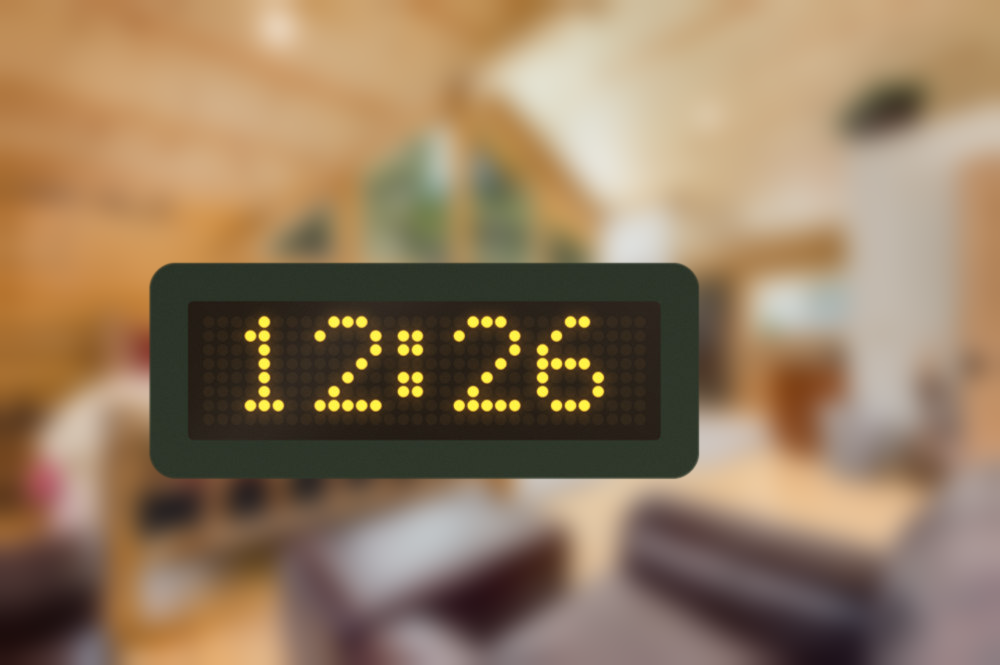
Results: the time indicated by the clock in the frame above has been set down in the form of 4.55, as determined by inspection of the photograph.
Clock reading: 12.26
